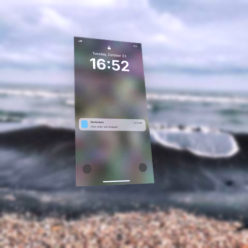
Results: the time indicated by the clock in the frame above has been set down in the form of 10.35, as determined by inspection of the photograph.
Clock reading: 16.52
